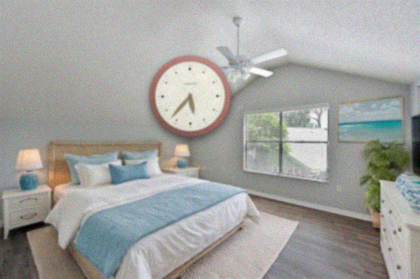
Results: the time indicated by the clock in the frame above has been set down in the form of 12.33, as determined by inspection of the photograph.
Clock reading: 5.37
